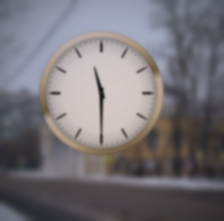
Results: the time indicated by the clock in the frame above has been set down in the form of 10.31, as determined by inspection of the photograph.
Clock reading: 11.30
